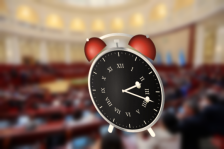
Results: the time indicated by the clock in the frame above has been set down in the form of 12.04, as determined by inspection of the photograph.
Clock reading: 2.18
